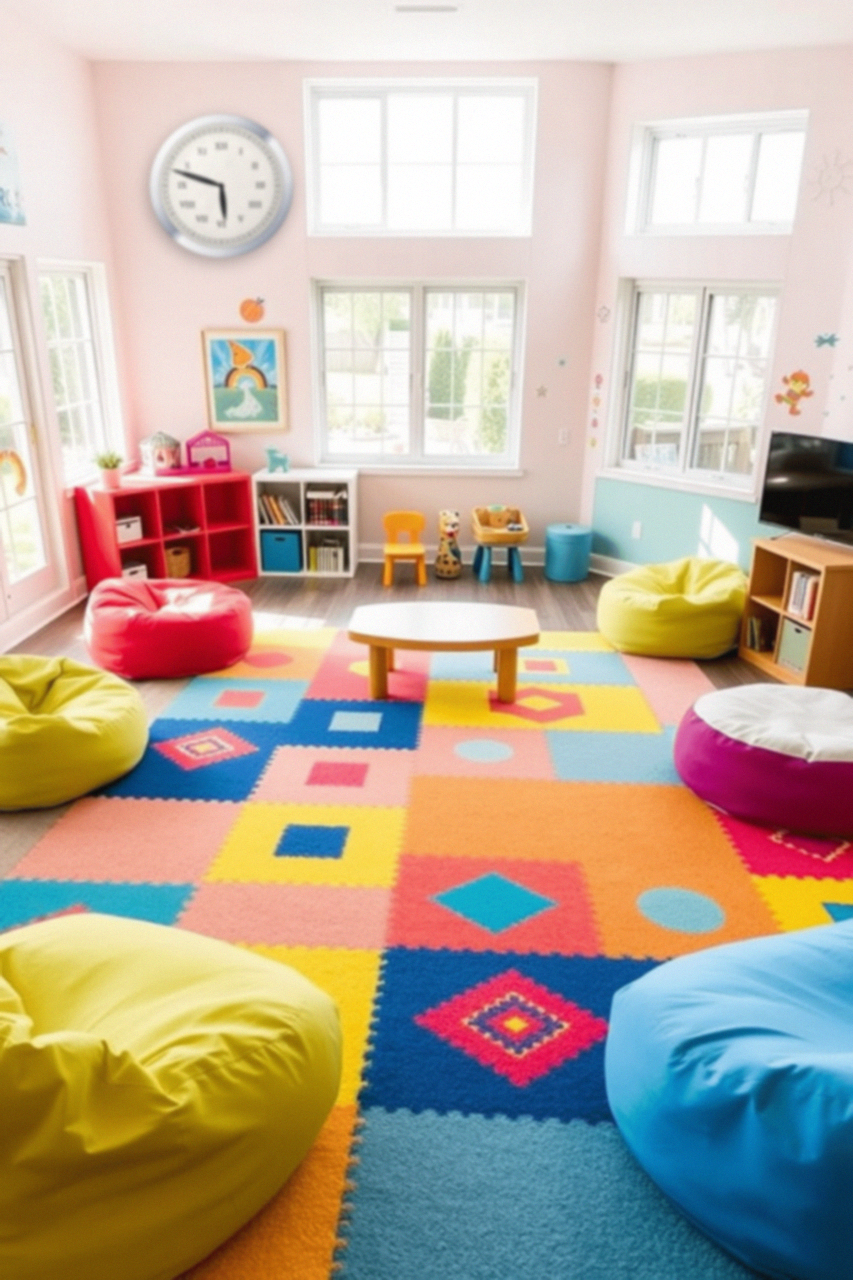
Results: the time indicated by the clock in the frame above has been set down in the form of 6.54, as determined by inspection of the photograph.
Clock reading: 5.48
